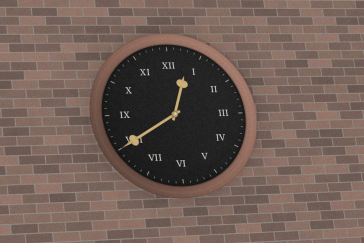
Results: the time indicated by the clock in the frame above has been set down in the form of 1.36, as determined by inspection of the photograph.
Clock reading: 12.40
